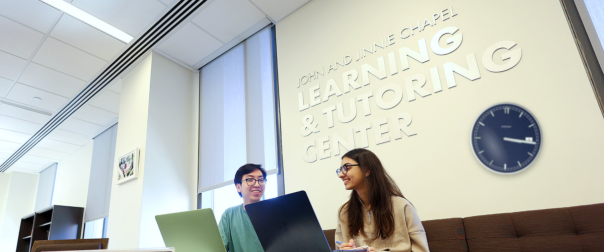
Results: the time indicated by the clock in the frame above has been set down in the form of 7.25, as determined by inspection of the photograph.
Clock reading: 3.16
